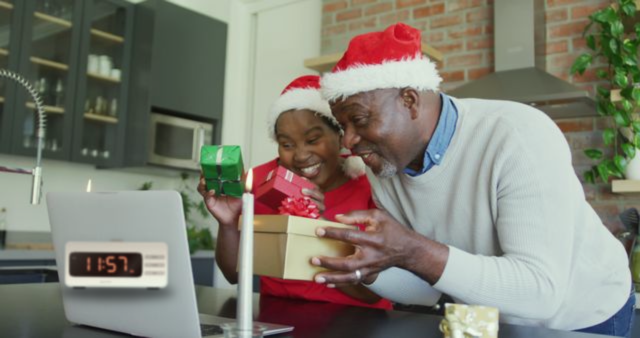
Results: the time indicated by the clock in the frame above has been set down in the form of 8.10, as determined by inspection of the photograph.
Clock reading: 11.57
